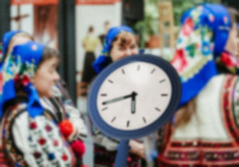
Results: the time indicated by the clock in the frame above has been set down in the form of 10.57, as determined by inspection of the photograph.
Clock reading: 5.42
